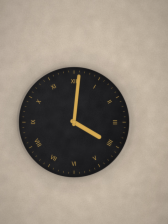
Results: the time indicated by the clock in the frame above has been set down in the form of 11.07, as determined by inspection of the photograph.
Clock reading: 4.01
